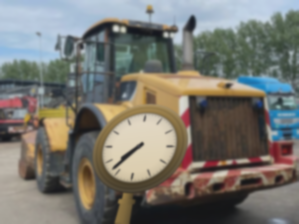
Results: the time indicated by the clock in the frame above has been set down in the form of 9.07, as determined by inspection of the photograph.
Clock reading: 7.37
